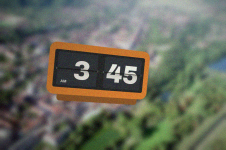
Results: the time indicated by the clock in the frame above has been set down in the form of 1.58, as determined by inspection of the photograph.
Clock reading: 3.45
